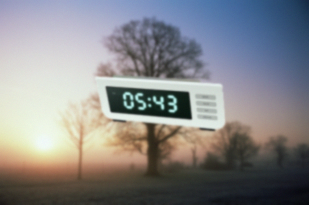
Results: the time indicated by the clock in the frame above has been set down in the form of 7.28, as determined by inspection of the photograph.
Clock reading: 5.43
